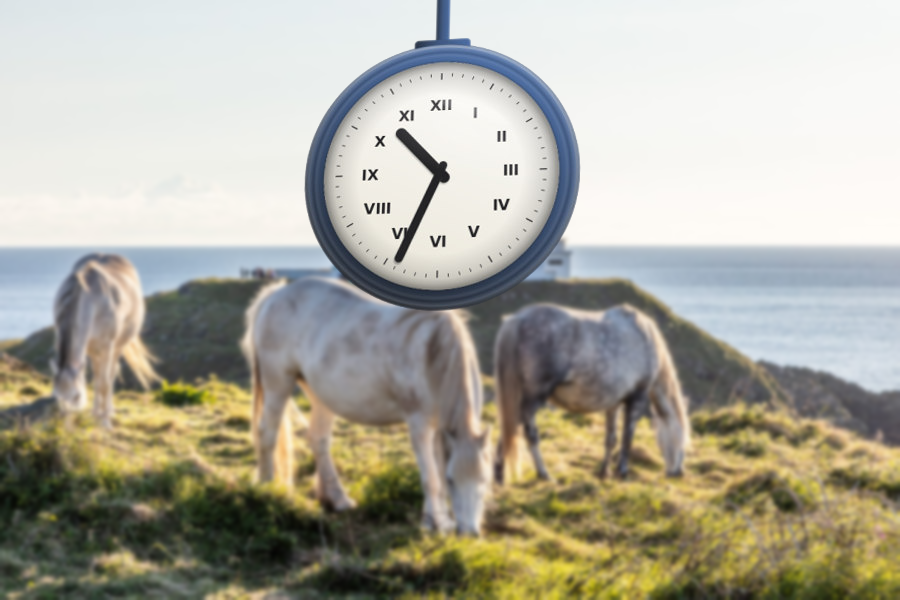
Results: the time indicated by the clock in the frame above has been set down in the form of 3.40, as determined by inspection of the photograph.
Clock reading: 10.34
